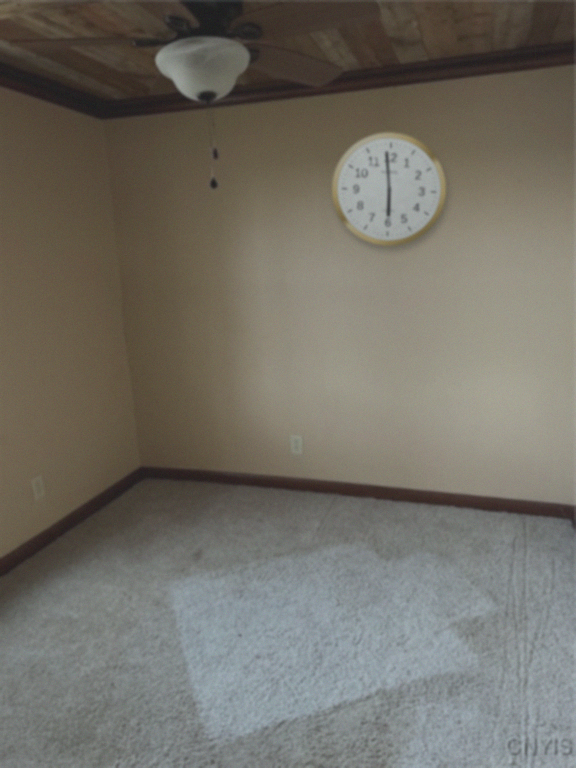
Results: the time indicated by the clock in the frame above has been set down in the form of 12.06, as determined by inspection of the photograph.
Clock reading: 5.59
